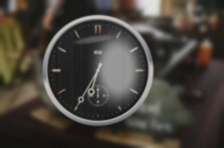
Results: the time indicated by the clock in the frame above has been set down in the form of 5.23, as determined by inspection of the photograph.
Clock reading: 6.35
